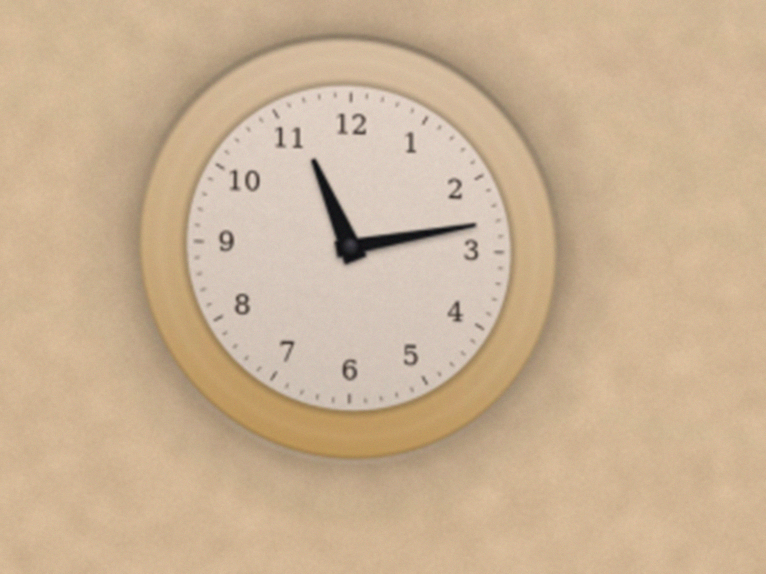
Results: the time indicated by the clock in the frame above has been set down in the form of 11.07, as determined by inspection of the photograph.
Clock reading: 11.13
